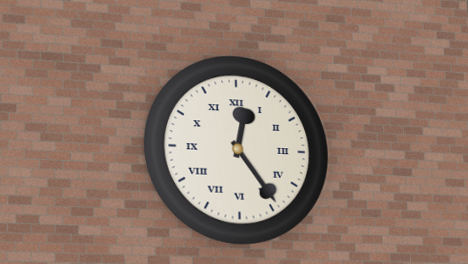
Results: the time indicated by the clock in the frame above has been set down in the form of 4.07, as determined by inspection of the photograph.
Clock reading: 12.24
